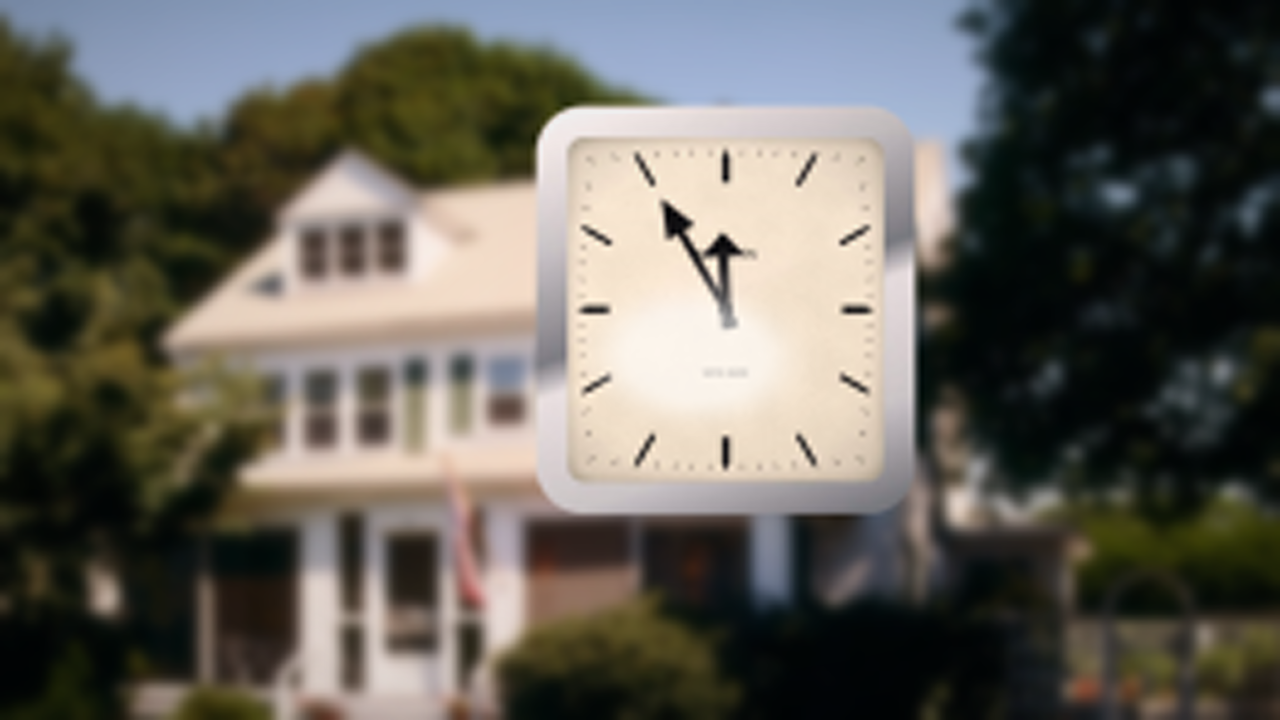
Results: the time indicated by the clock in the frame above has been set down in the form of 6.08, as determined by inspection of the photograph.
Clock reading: 11.55
